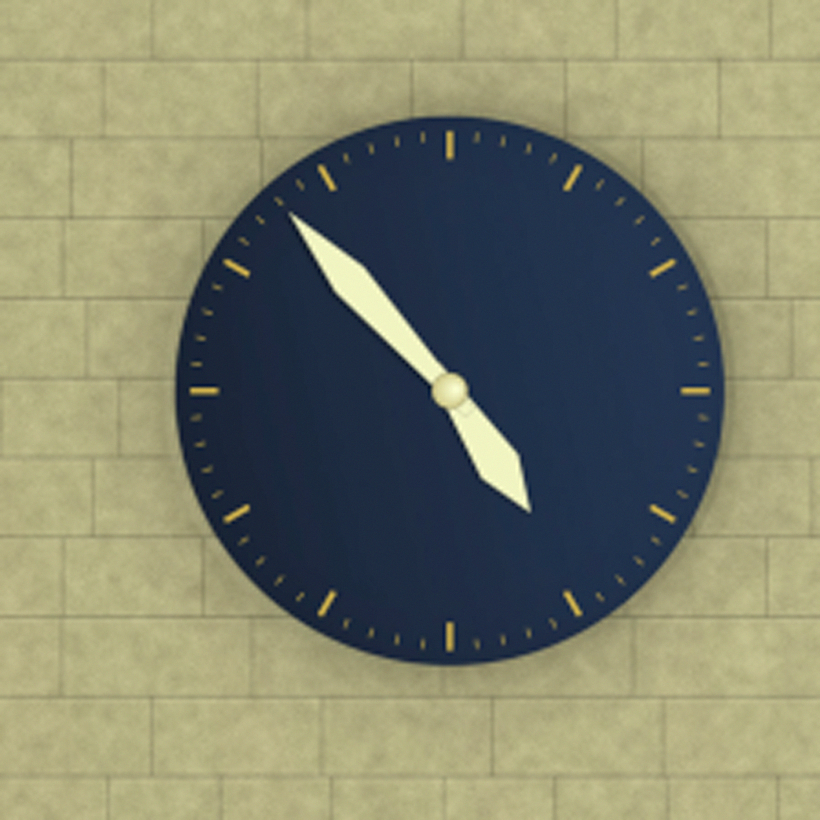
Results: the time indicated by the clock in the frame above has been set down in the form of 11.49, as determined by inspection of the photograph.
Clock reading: 4.53
